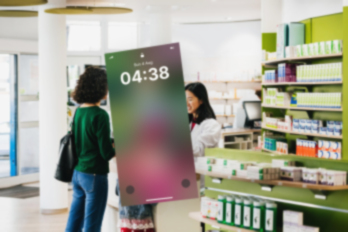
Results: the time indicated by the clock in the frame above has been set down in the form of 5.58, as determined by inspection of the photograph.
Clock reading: 4.38
